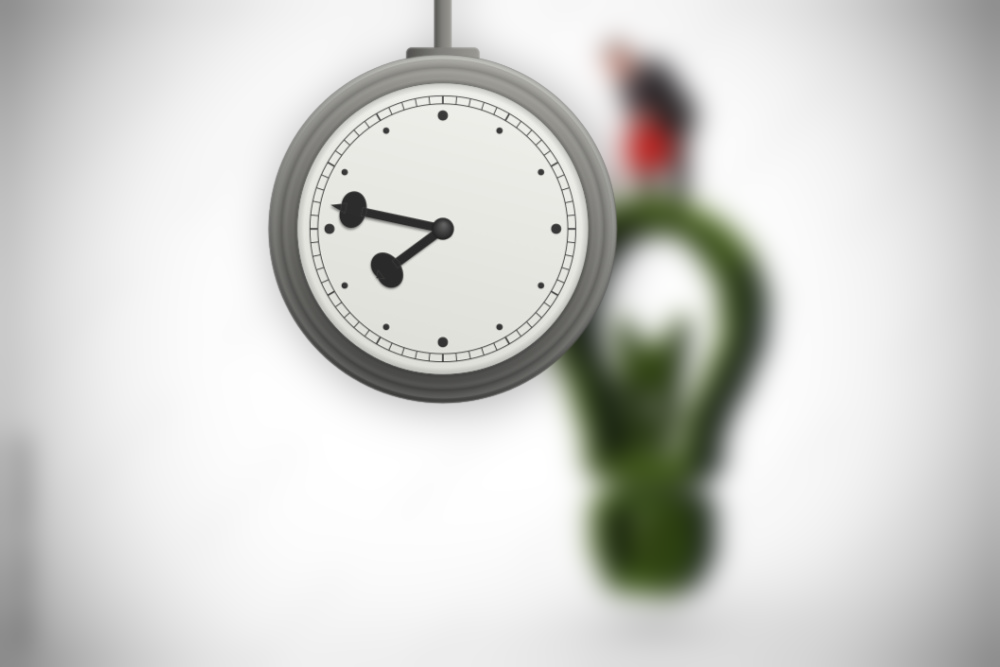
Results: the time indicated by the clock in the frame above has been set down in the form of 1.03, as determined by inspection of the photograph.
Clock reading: 7.47
